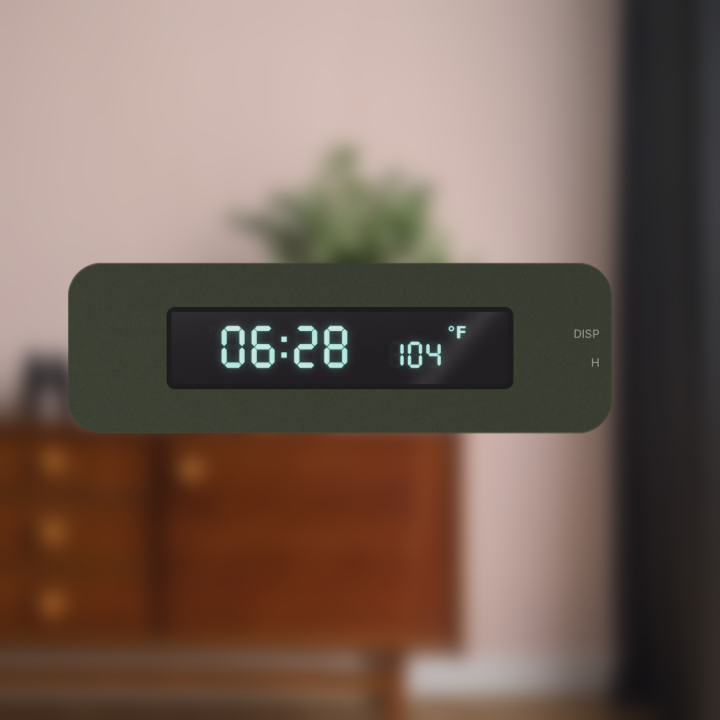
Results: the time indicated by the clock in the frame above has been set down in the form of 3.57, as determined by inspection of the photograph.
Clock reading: 6.28
